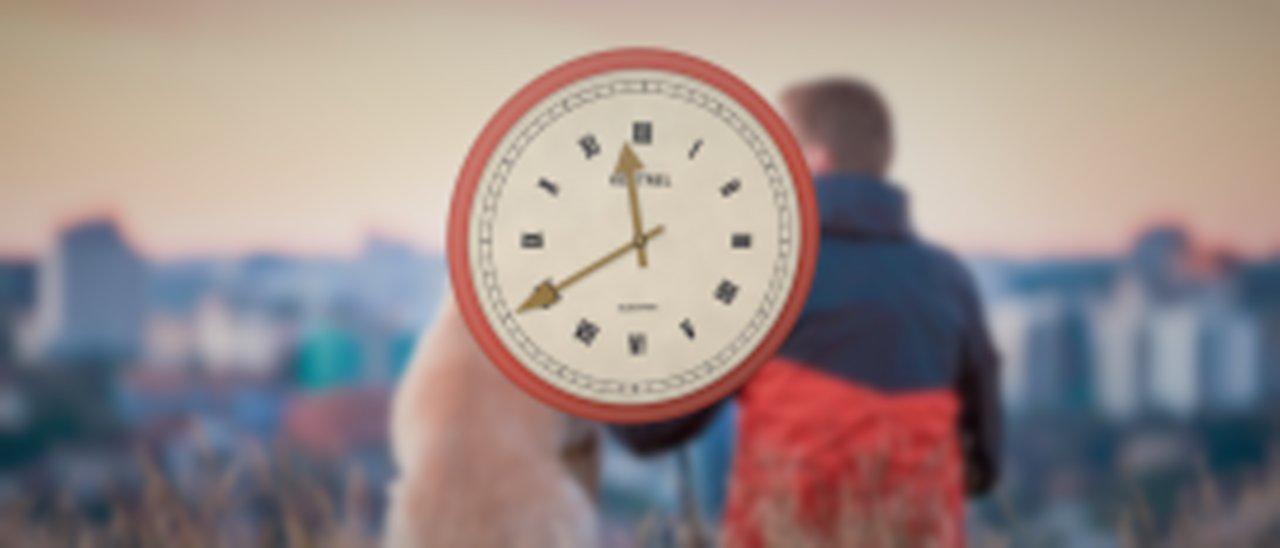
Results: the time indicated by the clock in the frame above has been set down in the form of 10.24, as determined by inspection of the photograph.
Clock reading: 11.40
